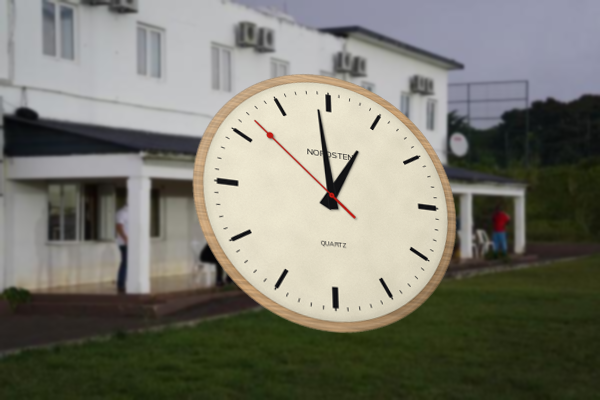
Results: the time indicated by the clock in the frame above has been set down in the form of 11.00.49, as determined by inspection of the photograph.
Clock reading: 12.58.52
